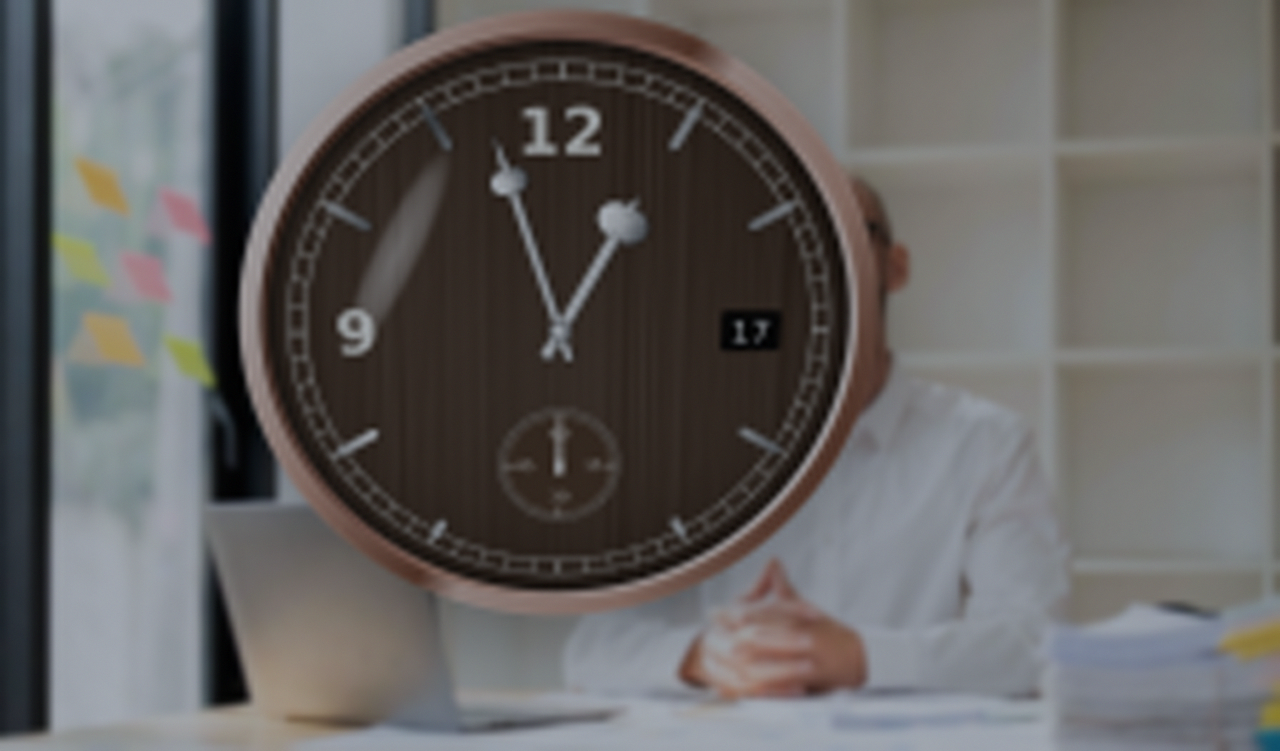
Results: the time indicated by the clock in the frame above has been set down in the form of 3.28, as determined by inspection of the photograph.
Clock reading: 12.57
